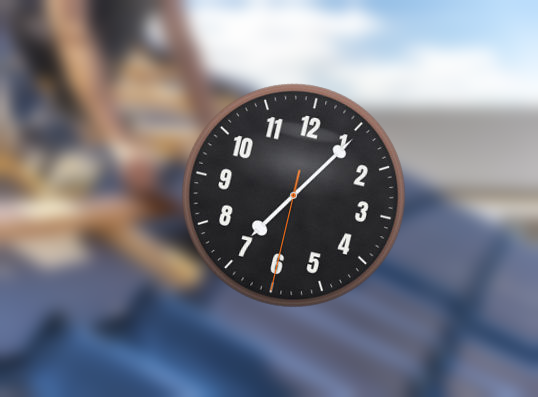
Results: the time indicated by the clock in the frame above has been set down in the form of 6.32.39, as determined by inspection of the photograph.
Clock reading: 7.05.30
